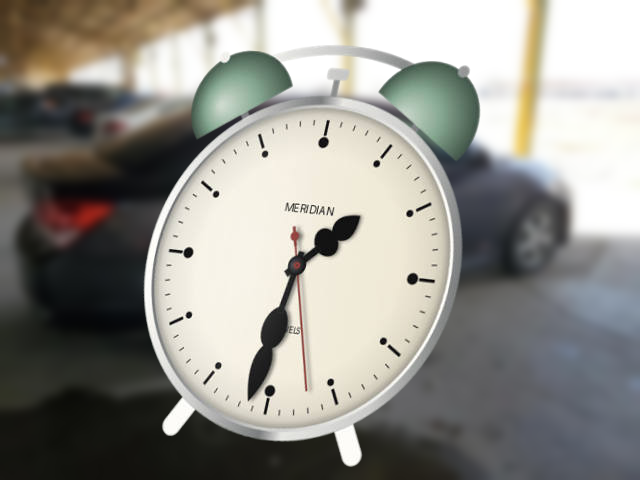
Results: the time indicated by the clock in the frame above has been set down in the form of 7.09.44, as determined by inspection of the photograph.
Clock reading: 1.31.27
